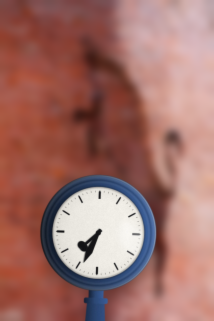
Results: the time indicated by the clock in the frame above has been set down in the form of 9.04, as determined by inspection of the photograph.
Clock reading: 7.34
